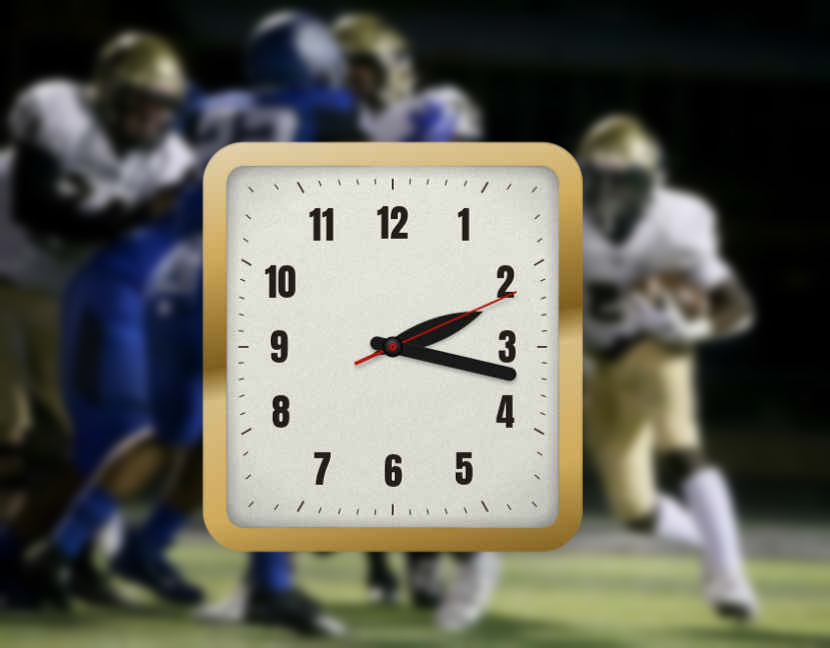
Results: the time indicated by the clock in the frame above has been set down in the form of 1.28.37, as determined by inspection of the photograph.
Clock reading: 2.17.11
